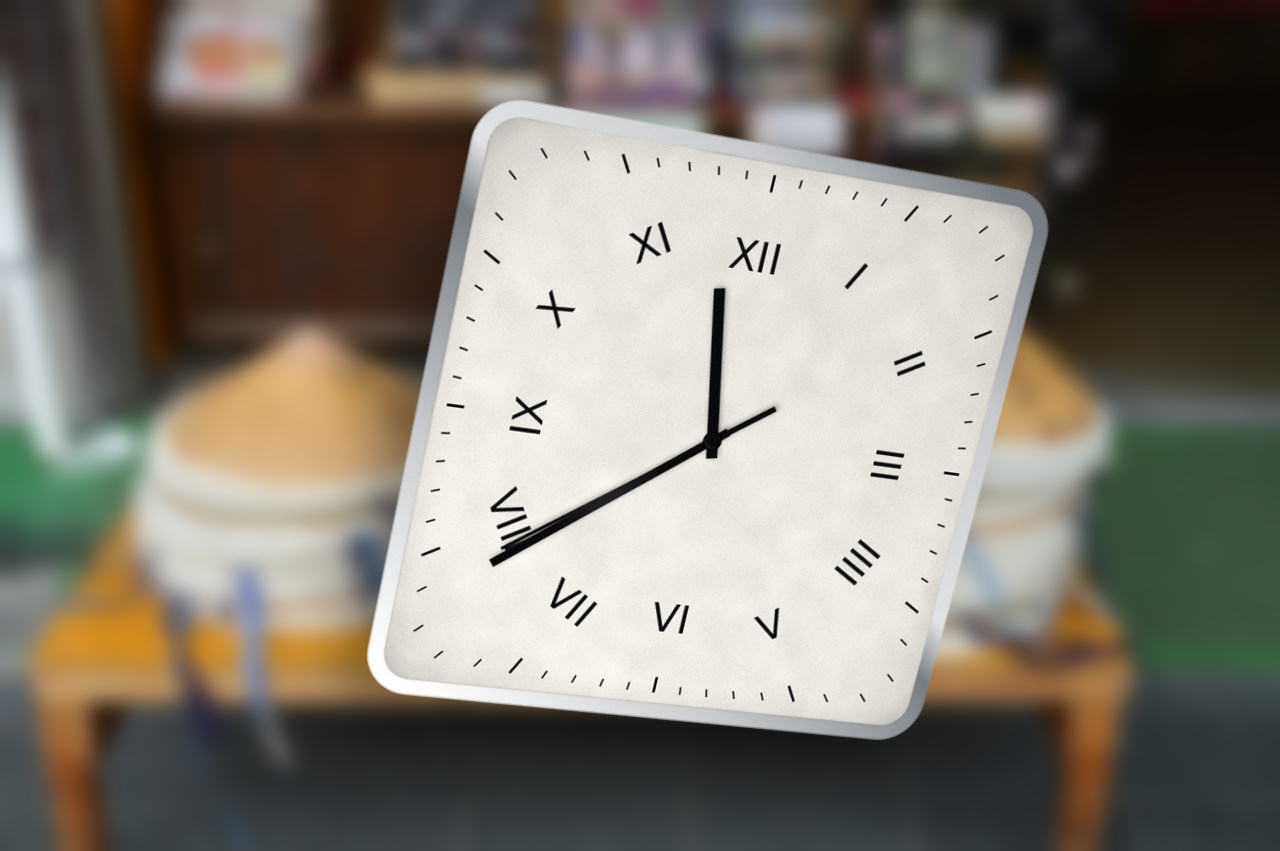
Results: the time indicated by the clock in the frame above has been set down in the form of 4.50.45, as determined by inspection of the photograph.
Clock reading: 11.38.39
